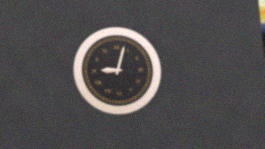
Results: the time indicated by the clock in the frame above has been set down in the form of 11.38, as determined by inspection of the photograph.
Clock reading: 9.03
